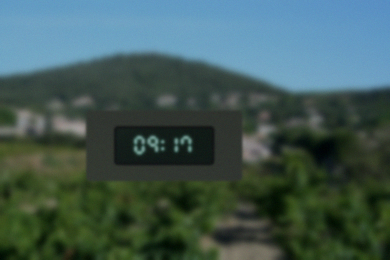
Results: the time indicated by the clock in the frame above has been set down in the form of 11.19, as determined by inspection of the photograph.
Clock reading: 9.17
